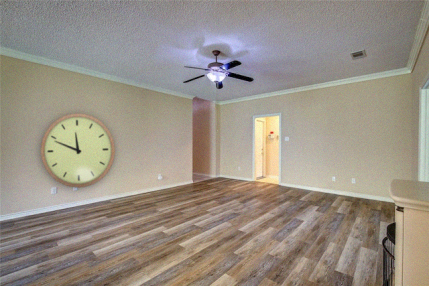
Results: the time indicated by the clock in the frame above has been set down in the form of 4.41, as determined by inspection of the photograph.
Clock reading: 11.49
